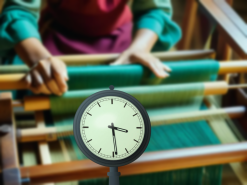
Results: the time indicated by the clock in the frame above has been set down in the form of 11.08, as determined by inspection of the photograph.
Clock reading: 3.29
